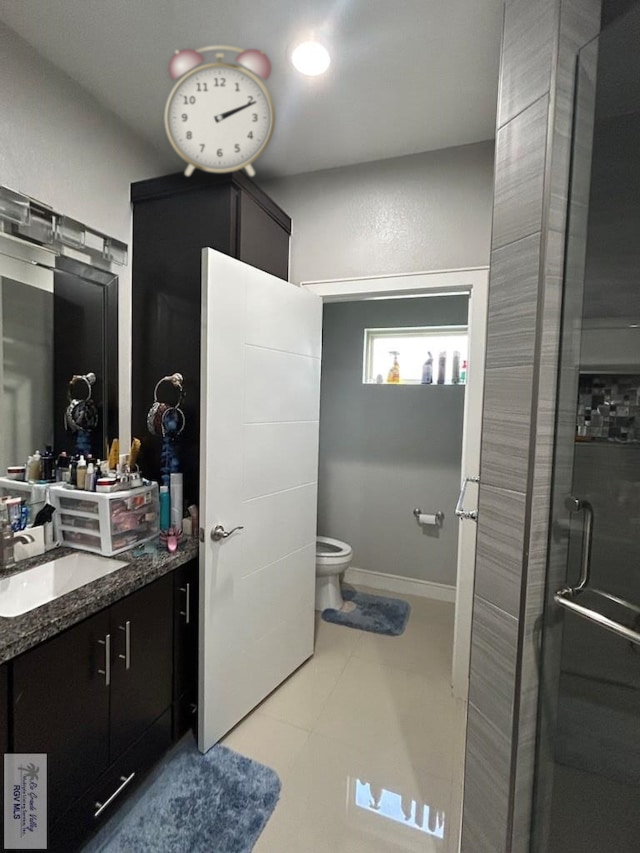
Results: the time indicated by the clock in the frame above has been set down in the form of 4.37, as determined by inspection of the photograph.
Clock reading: 2.11
